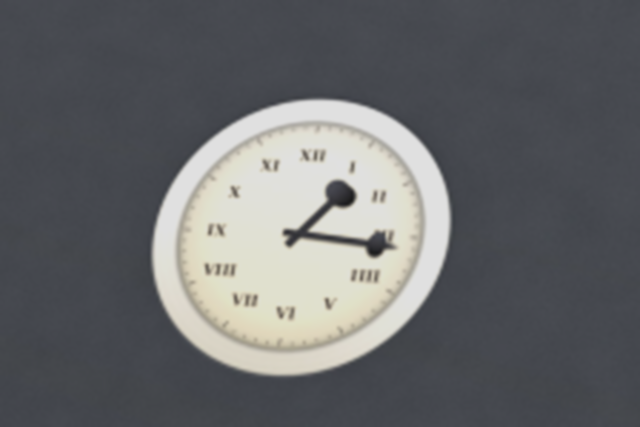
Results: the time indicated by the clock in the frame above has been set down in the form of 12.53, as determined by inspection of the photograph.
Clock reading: 1.16
